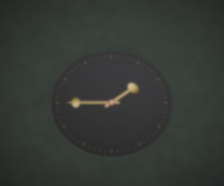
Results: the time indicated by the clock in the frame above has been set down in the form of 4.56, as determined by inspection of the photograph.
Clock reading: 1.45
